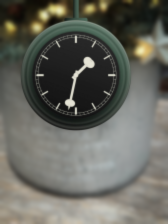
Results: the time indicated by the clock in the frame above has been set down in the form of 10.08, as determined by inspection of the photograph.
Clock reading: 1.32
